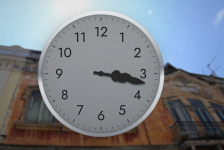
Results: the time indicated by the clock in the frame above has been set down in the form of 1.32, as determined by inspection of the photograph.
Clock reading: 3.17
